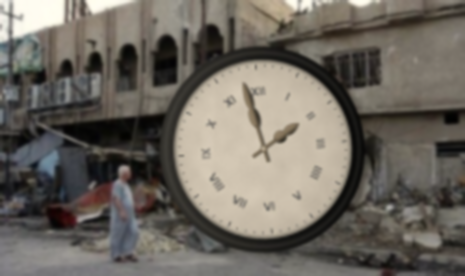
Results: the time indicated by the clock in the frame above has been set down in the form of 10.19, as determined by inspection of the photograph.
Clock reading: 1.58
